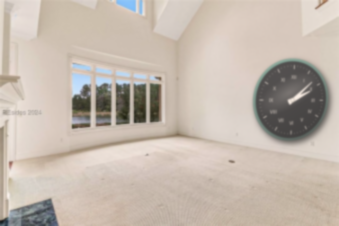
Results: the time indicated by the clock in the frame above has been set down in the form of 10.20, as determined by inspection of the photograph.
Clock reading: 2.08
